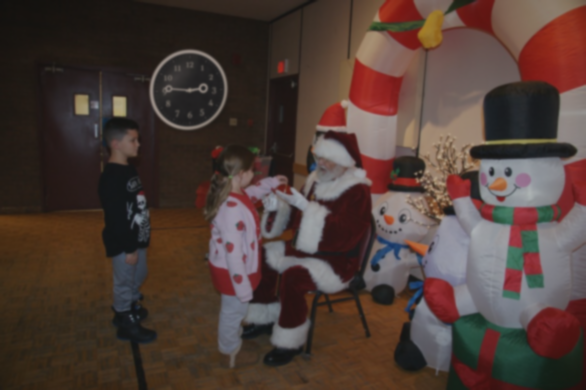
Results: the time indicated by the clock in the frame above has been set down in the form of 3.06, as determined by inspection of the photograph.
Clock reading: 2.46
